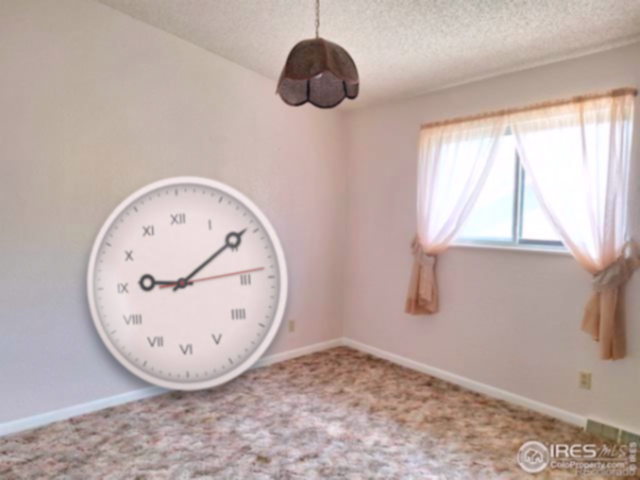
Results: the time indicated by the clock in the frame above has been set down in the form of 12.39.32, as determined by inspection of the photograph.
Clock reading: 9.09.14
